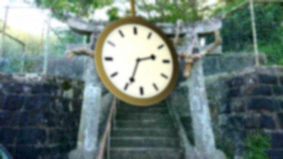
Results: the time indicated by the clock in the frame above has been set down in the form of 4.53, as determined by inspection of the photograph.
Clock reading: 2.34
